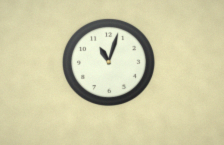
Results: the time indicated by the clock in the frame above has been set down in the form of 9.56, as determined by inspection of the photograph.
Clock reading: 11.03
